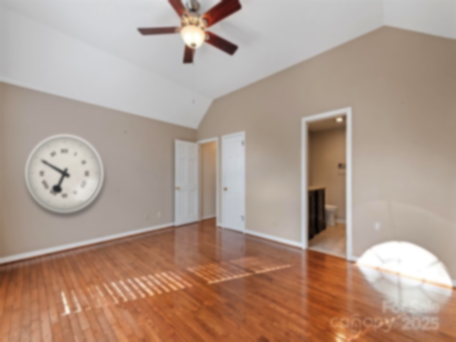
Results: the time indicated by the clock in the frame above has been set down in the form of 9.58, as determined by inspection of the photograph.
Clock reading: 6.50
